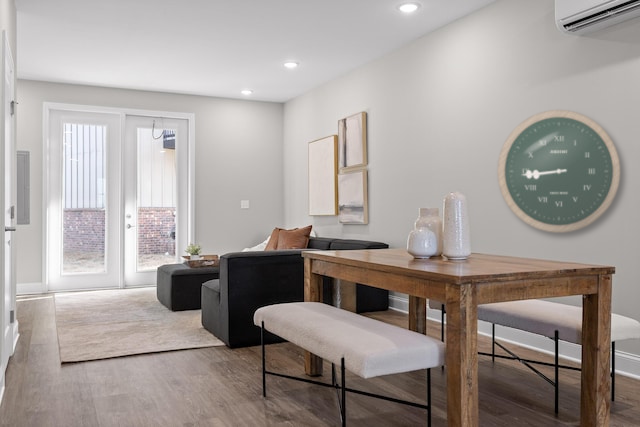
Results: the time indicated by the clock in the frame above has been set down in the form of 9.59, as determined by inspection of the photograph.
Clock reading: 8.44
